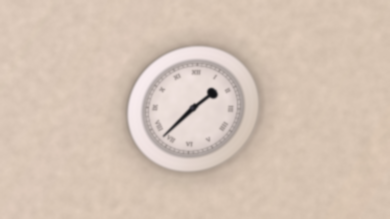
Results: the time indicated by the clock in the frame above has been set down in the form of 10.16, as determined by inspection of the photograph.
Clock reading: 1.37
